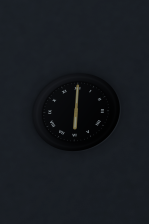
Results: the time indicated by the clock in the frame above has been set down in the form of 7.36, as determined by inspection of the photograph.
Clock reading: 6.00
